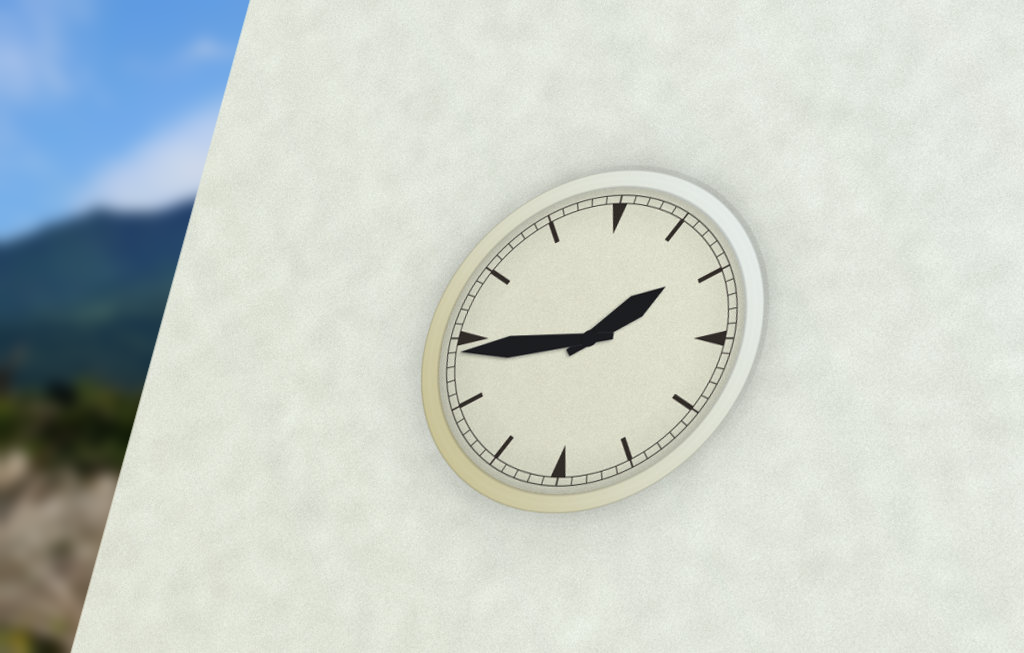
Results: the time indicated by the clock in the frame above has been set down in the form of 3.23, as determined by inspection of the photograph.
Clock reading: 1.44
